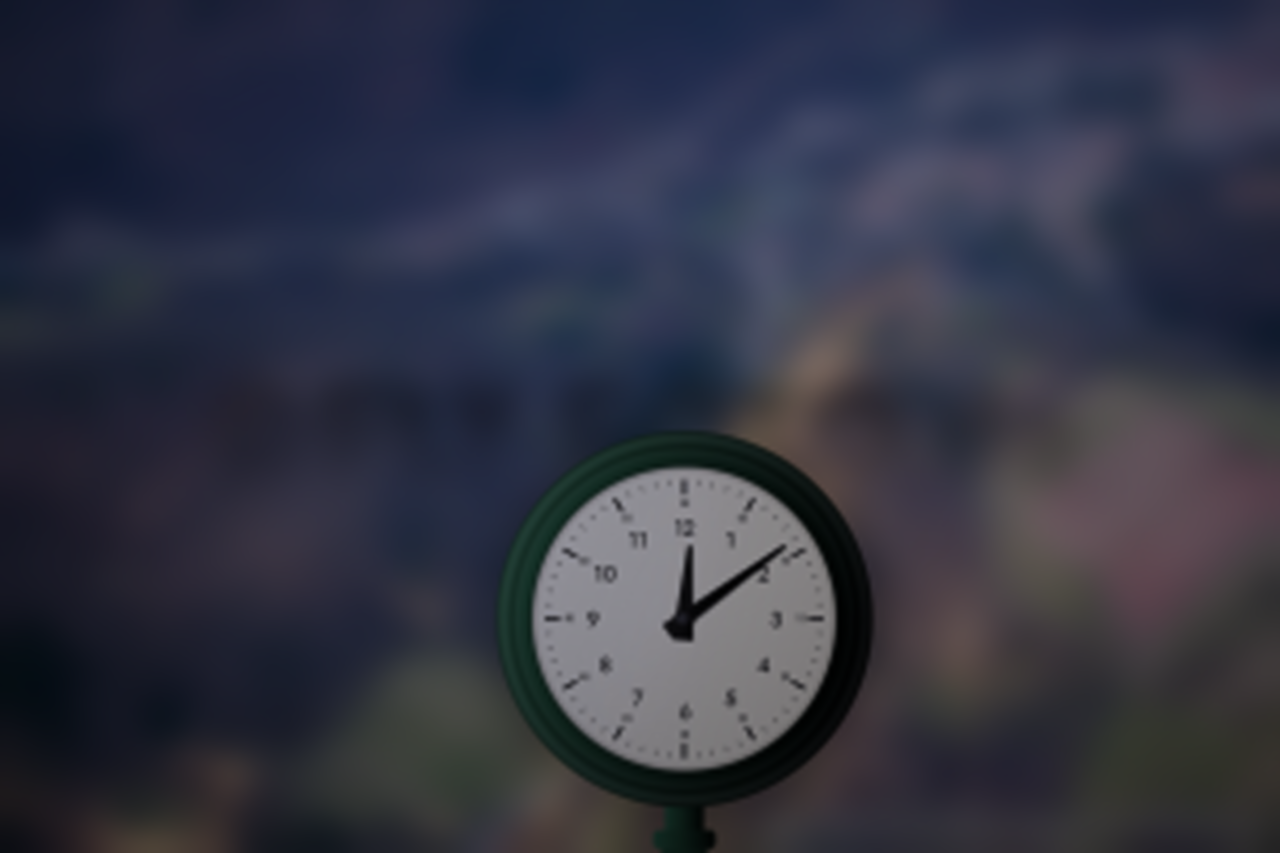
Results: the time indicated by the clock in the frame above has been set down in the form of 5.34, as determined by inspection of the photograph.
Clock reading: 12.09
